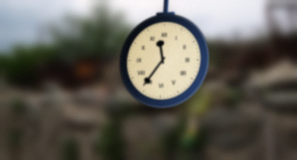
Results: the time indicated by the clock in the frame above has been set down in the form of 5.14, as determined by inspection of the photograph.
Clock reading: 11.36
